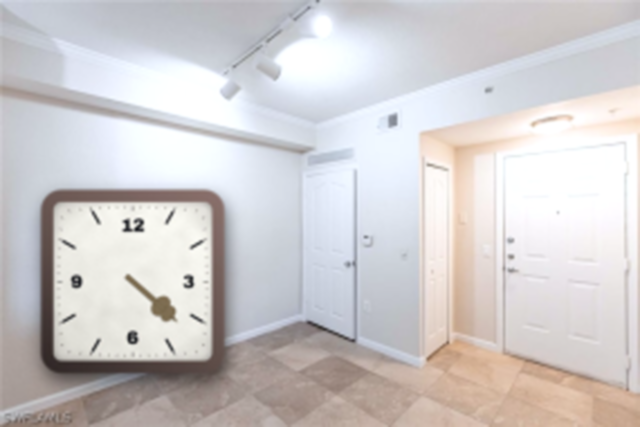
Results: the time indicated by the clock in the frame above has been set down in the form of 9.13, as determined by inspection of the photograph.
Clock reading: 4.22
